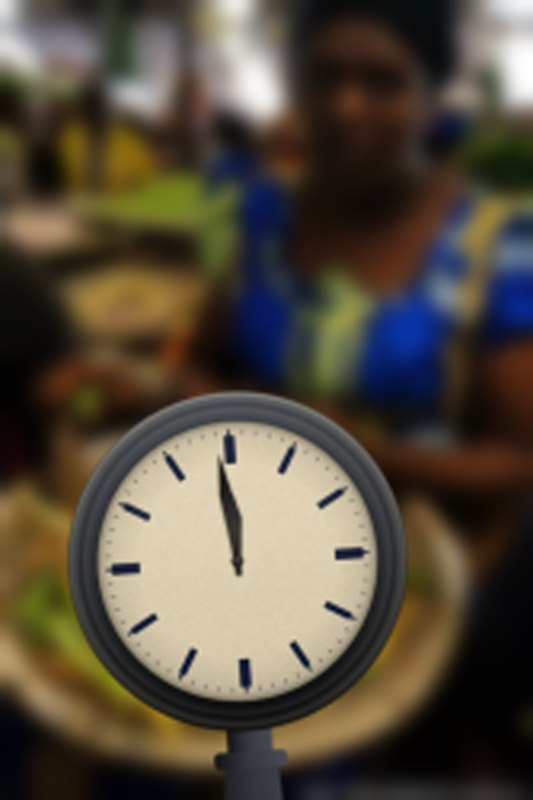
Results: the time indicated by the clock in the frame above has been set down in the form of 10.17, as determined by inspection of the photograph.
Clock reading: 11.59
